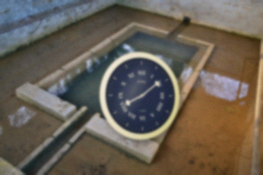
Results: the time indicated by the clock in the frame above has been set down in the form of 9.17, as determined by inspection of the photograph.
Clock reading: 8.09
